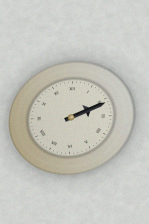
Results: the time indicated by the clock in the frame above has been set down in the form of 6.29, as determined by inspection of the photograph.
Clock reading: 2.11
